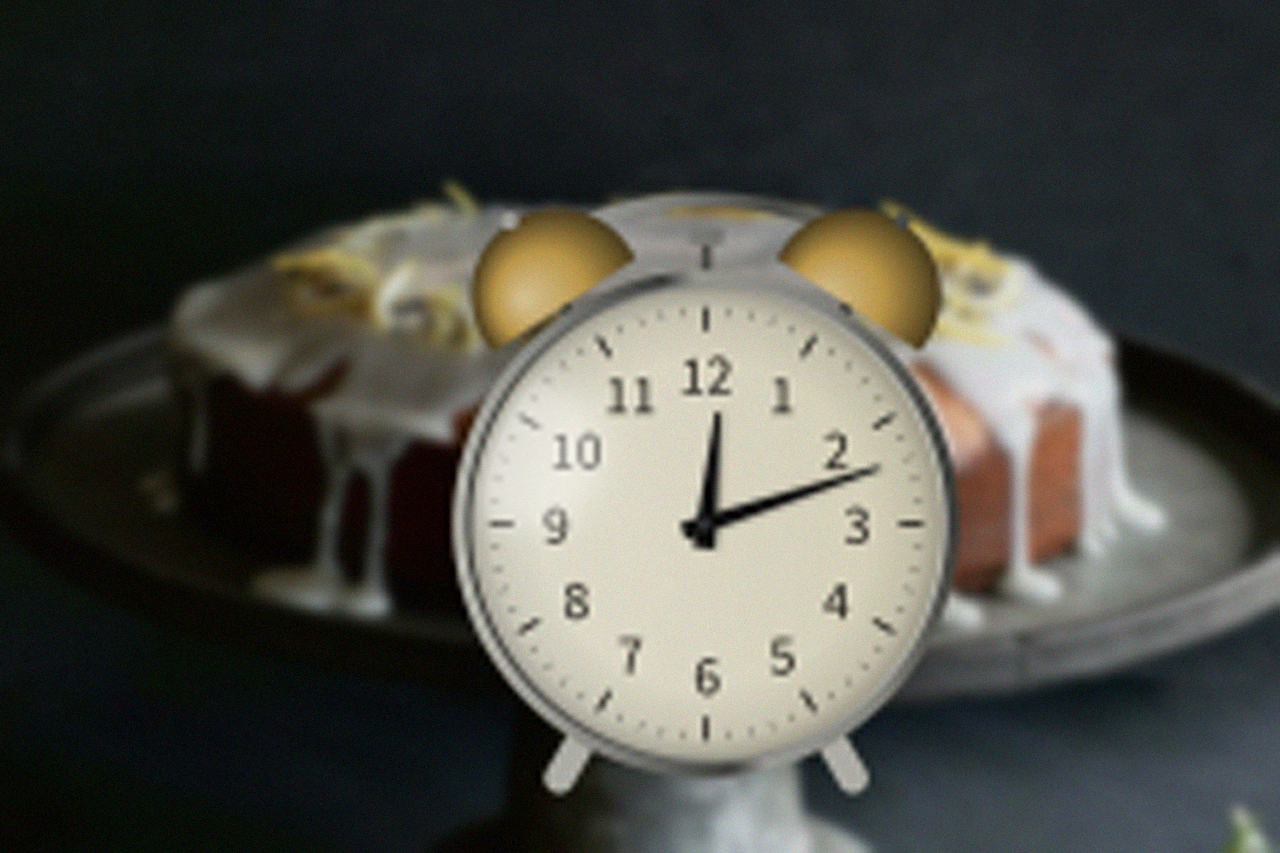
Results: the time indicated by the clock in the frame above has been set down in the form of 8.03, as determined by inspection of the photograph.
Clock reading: 12.12
